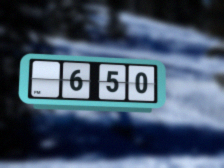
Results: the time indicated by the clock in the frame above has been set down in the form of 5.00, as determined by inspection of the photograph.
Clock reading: 6.50
